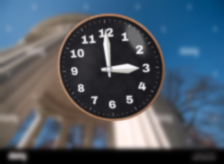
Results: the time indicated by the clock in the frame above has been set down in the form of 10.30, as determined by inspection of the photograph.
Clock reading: 3.00
